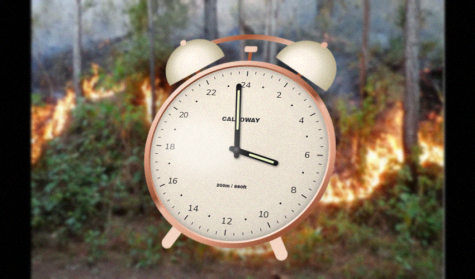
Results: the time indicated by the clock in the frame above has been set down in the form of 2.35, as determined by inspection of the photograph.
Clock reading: 6.59
